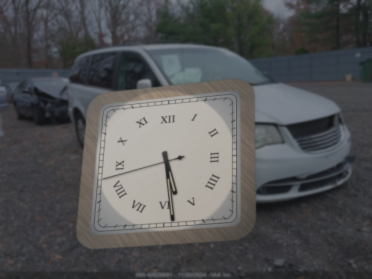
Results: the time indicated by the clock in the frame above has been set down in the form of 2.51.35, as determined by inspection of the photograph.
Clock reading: 5.28.43
